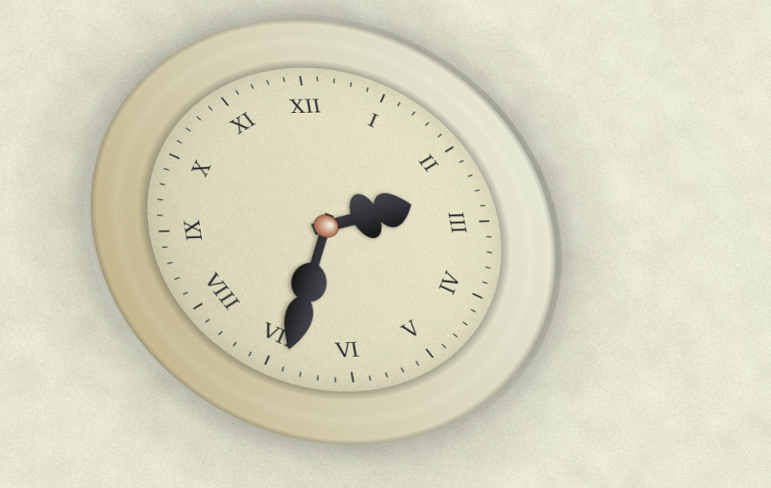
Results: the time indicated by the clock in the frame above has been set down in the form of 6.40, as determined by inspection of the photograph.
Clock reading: 2.34
